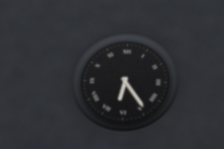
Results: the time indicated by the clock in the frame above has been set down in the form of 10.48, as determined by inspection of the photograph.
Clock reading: 6.24
